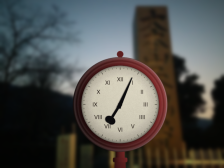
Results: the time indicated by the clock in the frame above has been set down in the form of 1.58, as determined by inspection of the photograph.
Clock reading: 7.04
